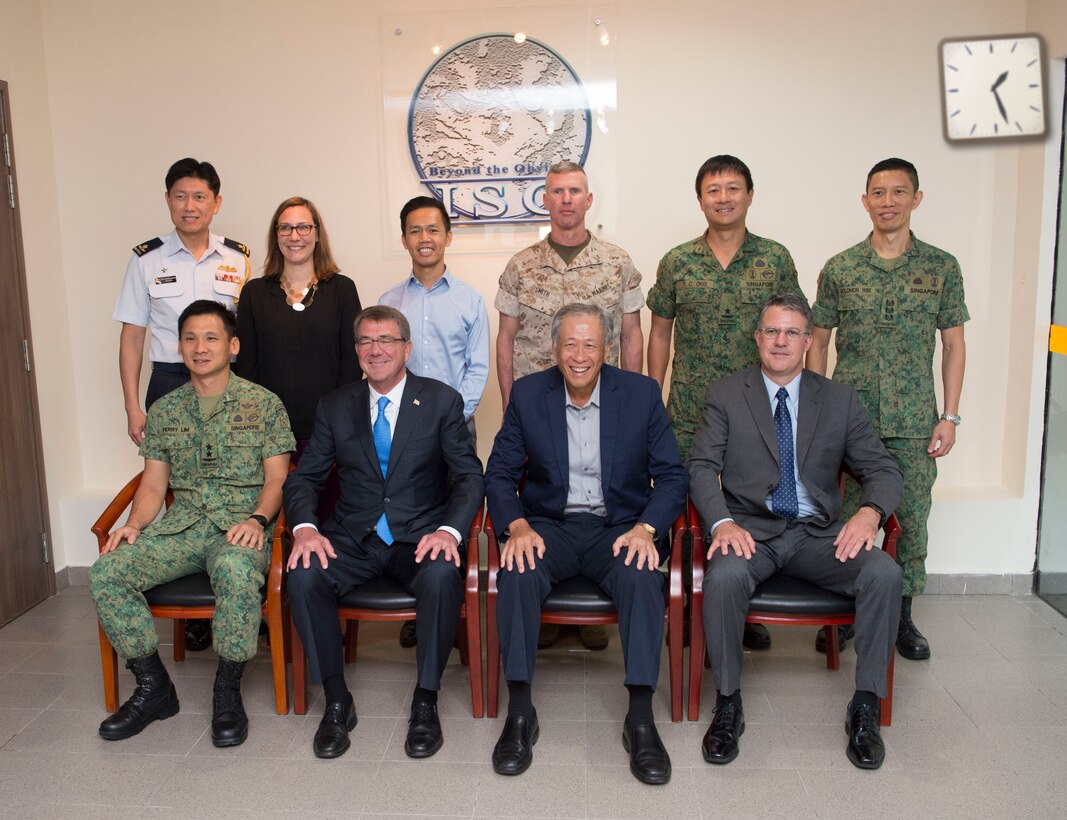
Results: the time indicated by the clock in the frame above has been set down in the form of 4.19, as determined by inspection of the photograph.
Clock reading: 1.27
